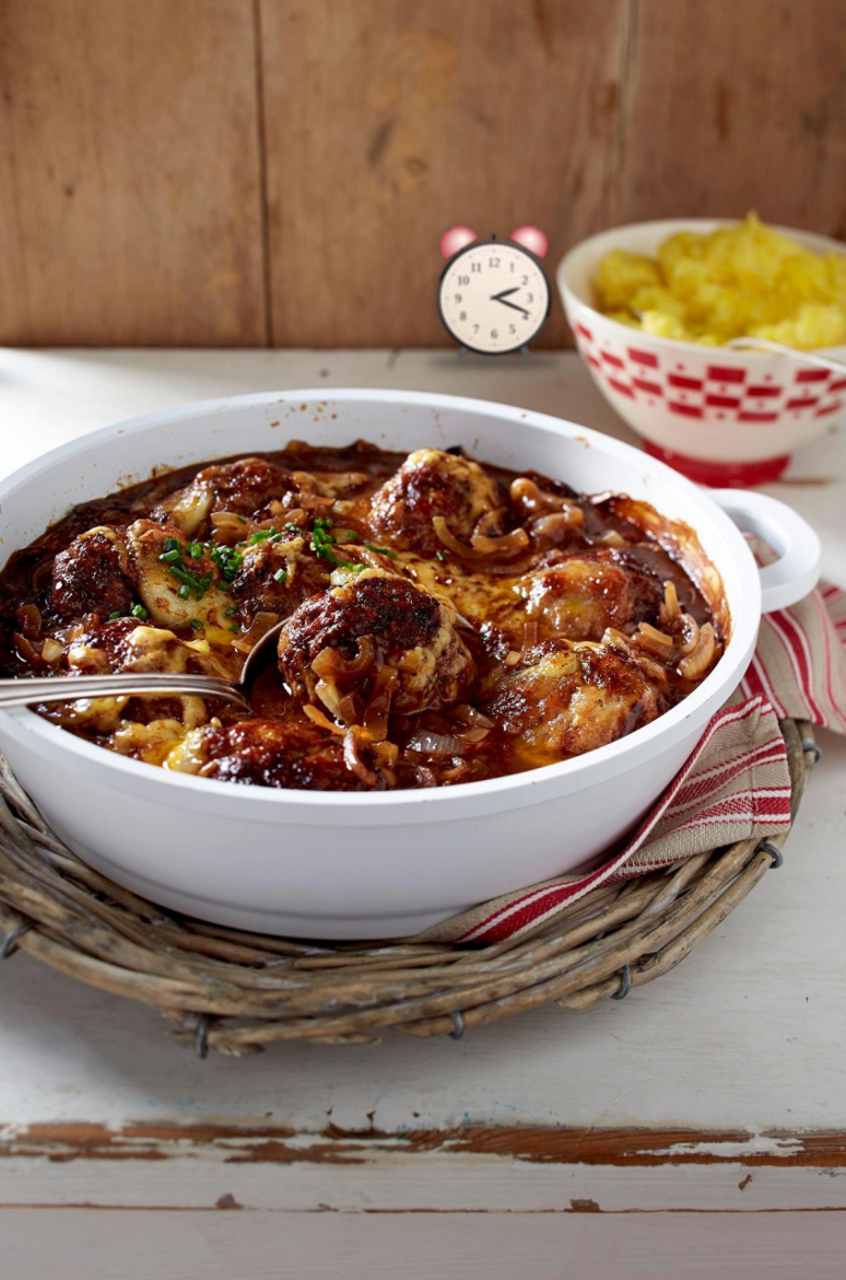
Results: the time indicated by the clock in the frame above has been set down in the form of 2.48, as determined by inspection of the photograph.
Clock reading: 2.19
